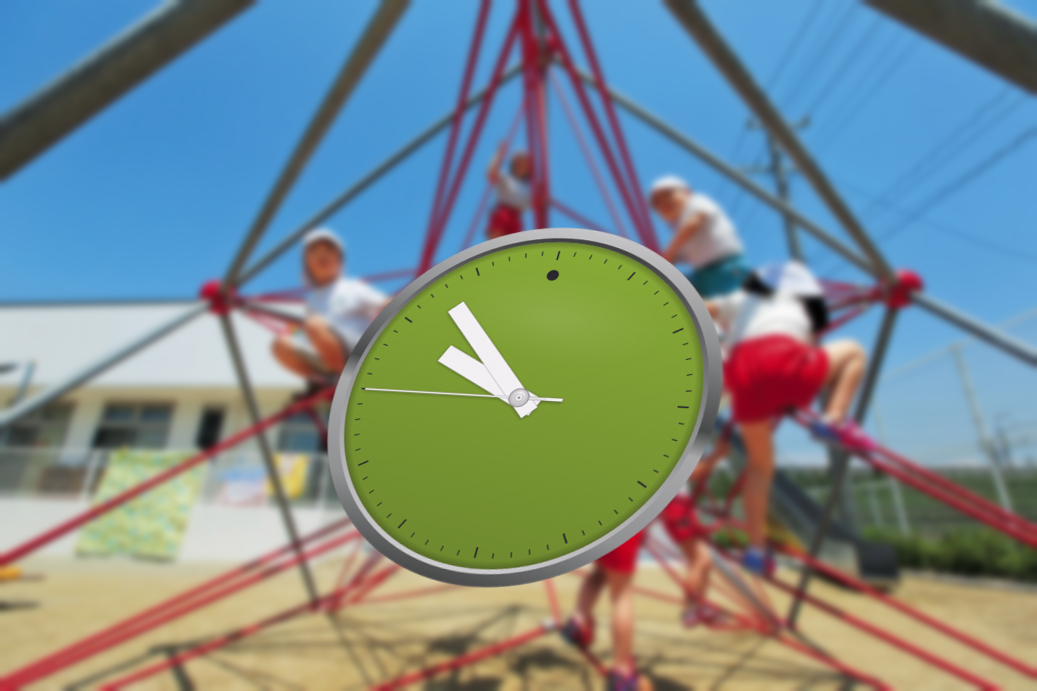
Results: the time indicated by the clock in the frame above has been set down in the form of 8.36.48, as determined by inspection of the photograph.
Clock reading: 9.52.45
